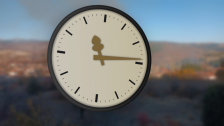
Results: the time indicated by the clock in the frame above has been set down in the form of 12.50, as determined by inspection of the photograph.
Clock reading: 11.14
